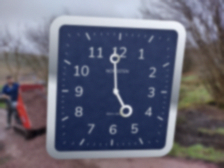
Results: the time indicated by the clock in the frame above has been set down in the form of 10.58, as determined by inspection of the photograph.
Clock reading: 4.59
